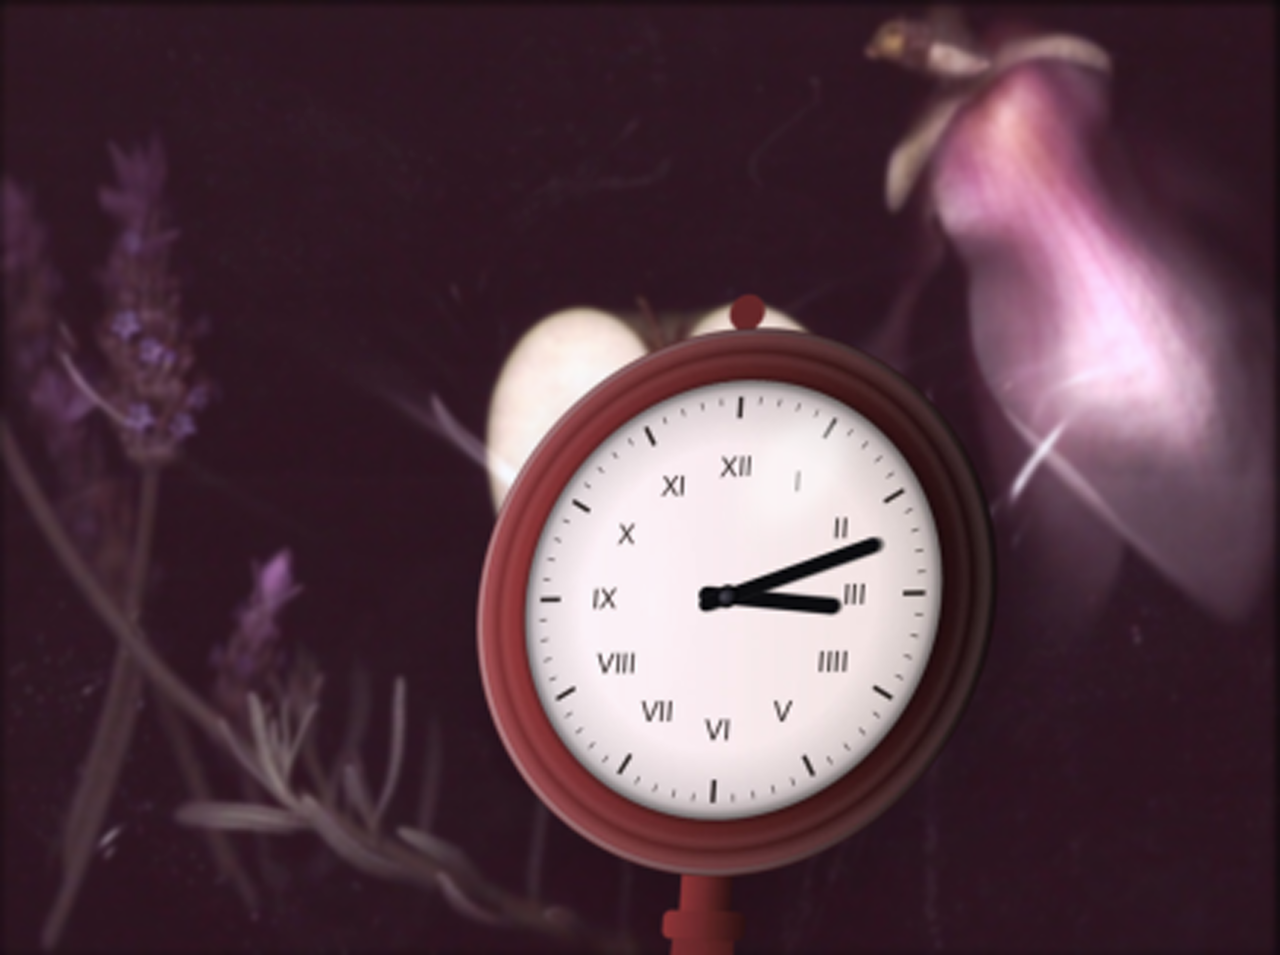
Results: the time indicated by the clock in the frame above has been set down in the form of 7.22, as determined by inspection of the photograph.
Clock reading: 3.12
